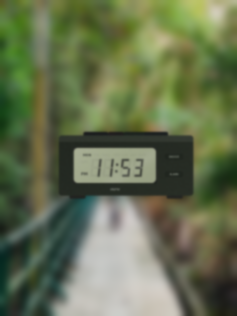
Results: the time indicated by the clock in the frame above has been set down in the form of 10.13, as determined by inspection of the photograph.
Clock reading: 11.53
